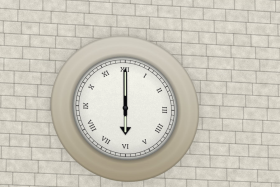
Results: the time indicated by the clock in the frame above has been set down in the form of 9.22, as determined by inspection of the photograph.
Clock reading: 6.00
